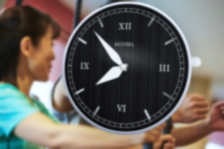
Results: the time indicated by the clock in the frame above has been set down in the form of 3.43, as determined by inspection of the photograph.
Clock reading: 7.53
